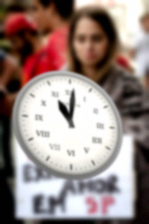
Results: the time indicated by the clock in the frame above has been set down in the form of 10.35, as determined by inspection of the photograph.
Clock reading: 11.01
